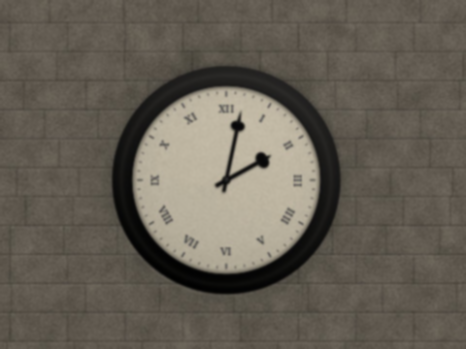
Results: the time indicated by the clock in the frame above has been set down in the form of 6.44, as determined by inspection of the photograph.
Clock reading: 2.02
